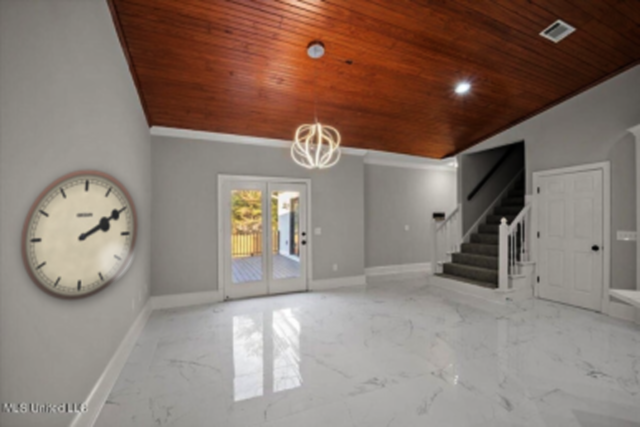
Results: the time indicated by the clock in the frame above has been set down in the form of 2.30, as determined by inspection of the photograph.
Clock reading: 2.10
